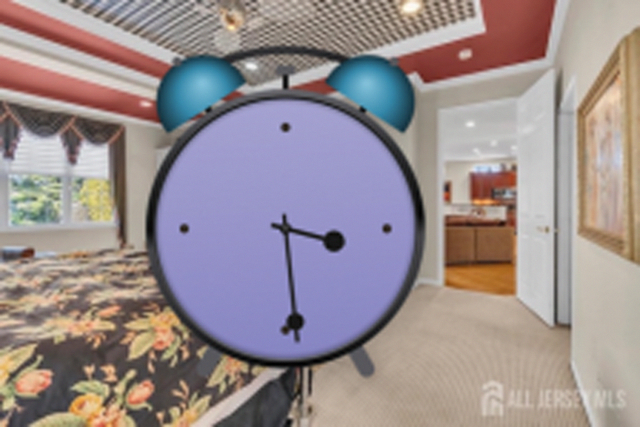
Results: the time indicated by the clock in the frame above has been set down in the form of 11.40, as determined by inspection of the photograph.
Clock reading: 3.29
